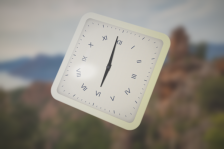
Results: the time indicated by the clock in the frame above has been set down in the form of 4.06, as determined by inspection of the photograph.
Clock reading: 5.59
